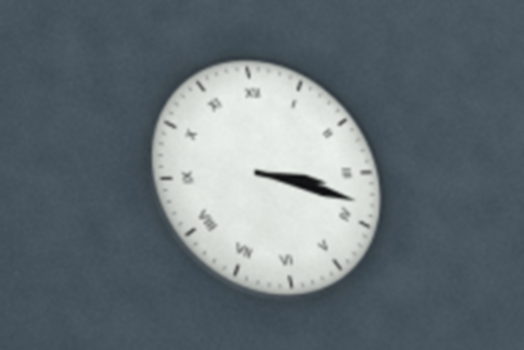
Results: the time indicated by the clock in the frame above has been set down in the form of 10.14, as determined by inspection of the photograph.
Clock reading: 3.18
